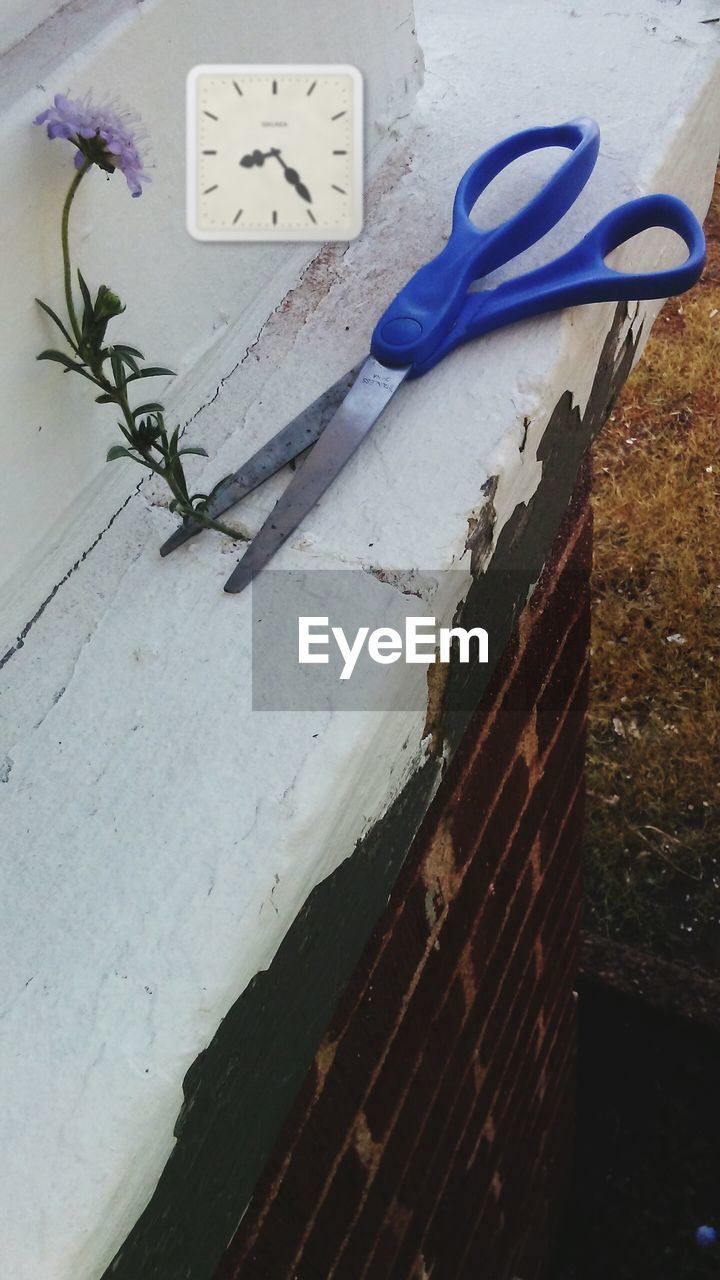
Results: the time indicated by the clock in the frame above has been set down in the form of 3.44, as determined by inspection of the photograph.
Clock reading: 8.24
